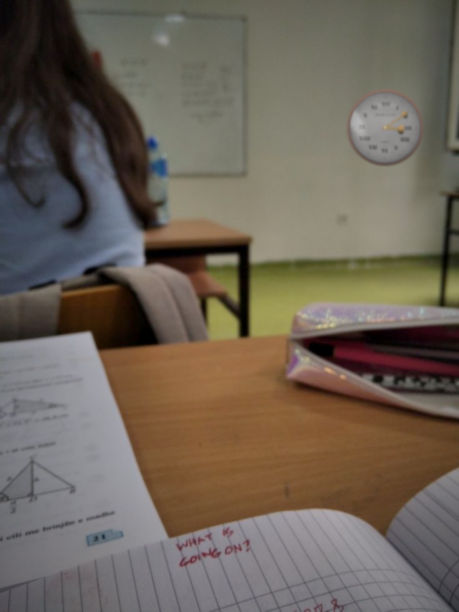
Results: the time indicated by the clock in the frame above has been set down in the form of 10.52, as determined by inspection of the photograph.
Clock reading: 3.09
